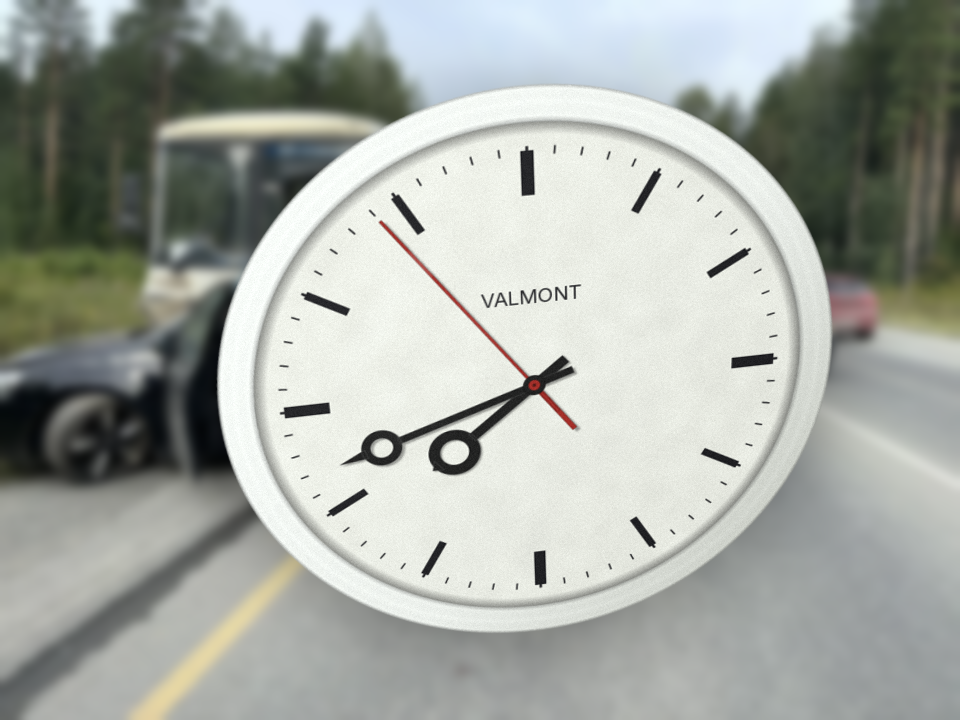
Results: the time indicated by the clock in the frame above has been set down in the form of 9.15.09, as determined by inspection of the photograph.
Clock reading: 7.41.54
